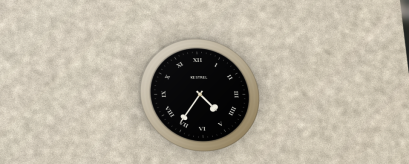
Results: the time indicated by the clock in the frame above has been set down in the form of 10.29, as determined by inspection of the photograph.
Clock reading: 4.36
